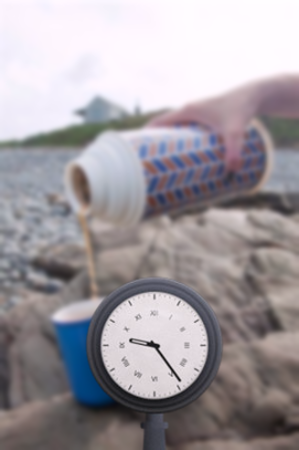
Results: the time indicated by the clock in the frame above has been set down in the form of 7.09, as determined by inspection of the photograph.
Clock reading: 9.24
